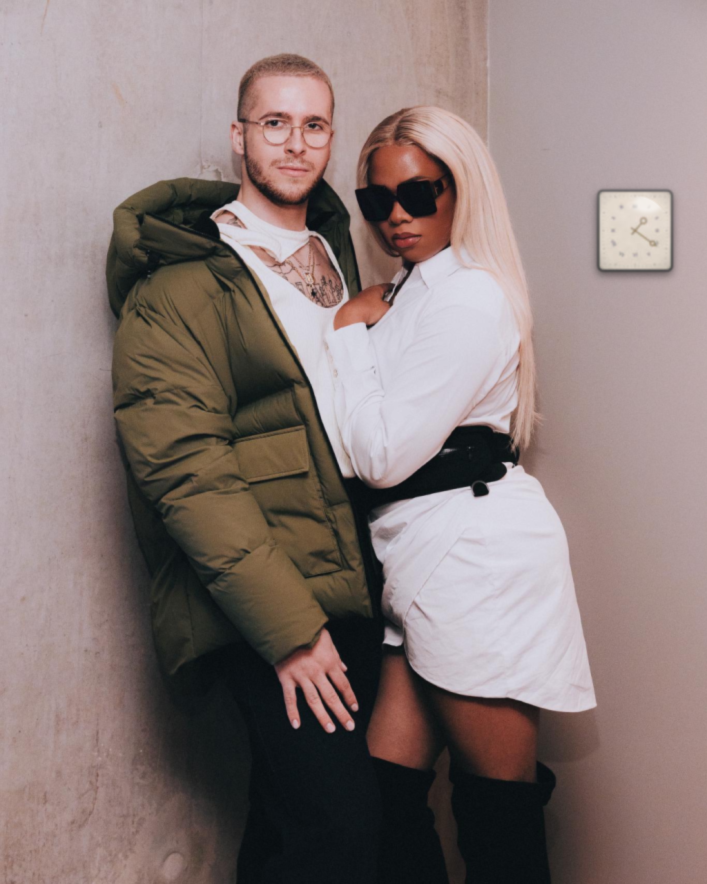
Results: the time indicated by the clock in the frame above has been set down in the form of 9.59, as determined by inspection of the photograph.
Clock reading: 1.21
